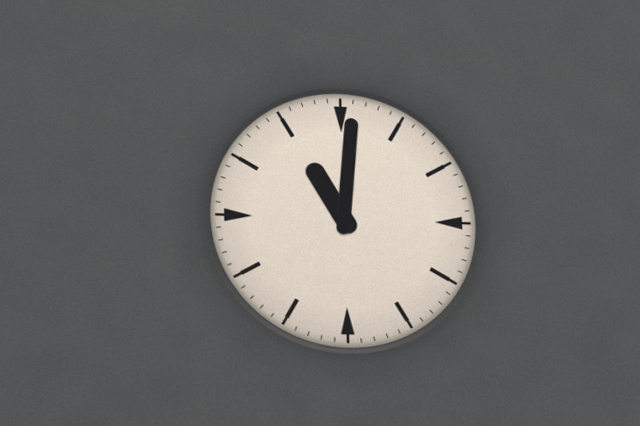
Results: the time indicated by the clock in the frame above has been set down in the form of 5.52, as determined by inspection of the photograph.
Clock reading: 11.01
